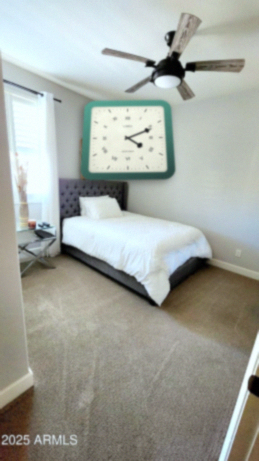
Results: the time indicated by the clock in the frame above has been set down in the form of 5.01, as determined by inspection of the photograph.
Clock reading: 4.11
